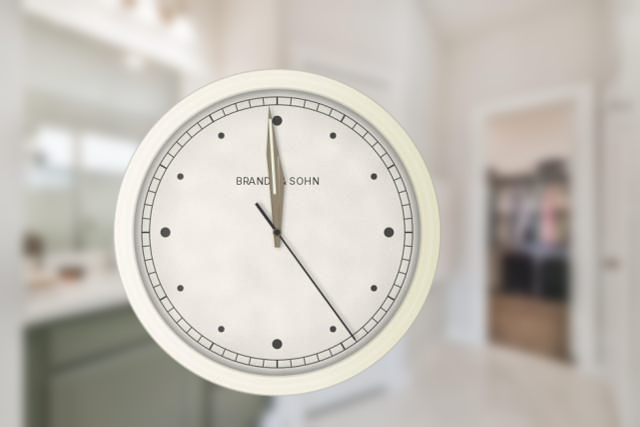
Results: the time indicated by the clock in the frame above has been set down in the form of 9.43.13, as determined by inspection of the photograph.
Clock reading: 11.59.24
